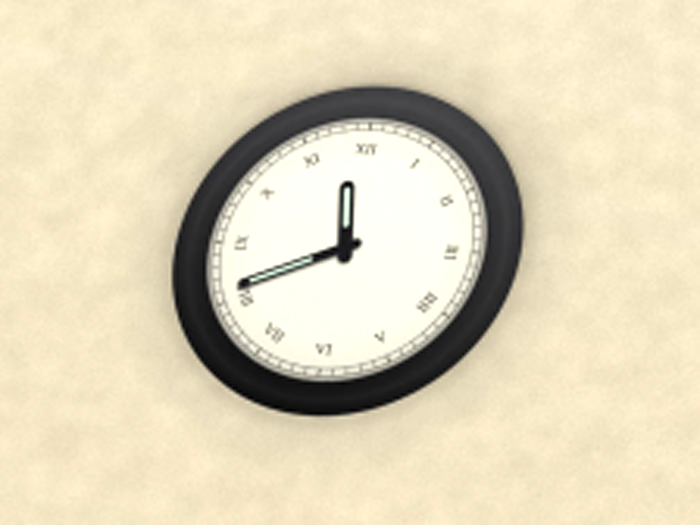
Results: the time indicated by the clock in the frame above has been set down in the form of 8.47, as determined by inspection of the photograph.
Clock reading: 11.41
